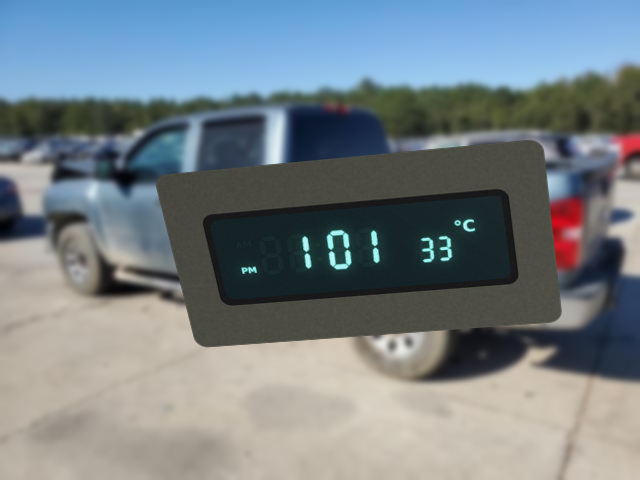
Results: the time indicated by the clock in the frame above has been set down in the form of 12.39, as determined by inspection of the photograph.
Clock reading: 1.01
